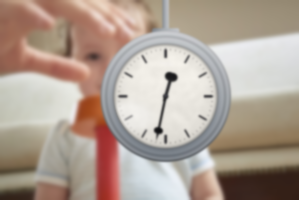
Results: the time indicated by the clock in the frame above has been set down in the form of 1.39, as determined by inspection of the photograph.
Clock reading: 12.32
